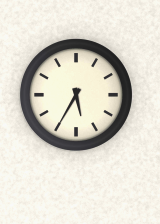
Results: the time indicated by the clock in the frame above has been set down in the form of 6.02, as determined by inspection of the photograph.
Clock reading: 5.35
